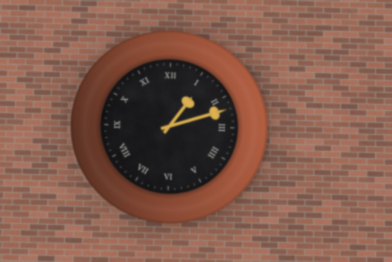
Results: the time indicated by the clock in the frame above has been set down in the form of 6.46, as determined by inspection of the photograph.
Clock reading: 1.12
